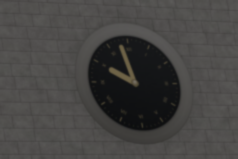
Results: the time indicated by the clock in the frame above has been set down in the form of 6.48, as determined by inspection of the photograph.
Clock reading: 9.58
